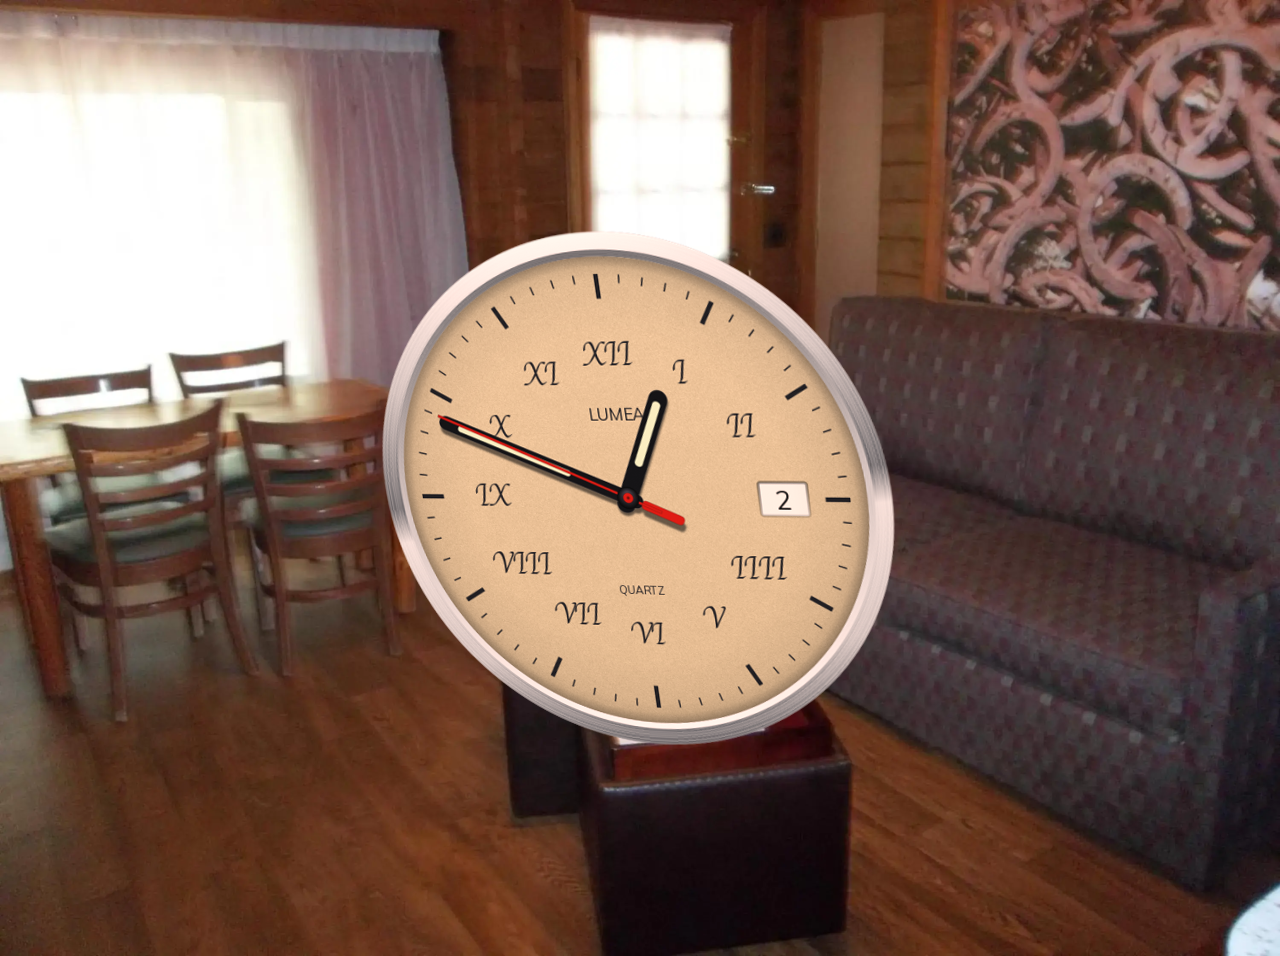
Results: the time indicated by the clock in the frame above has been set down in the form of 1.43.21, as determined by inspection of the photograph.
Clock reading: 12.48.49
